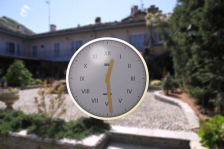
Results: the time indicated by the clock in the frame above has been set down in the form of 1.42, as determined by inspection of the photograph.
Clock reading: 12.29
